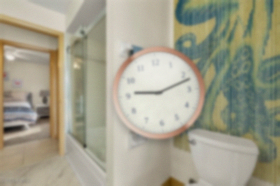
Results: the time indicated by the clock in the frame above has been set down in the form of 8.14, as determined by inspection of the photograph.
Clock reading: 9.12
